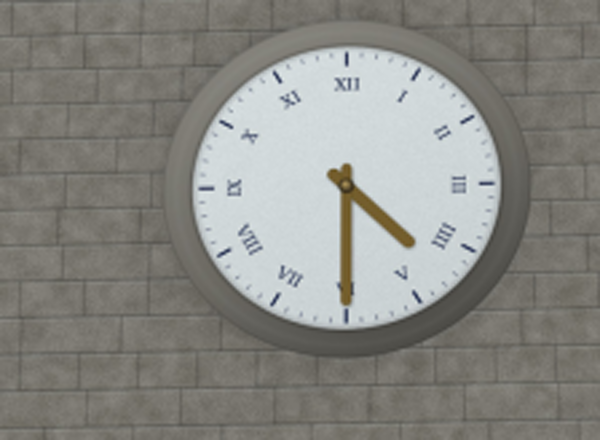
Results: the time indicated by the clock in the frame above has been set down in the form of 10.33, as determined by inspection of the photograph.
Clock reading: 4.30
